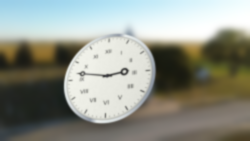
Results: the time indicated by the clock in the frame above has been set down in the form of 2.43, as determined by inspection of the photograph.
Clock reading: 2.47
